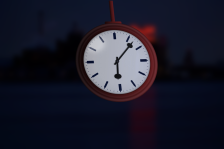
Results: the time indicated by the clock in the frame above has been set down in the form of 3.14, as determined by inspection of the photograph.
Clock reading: 6.07
